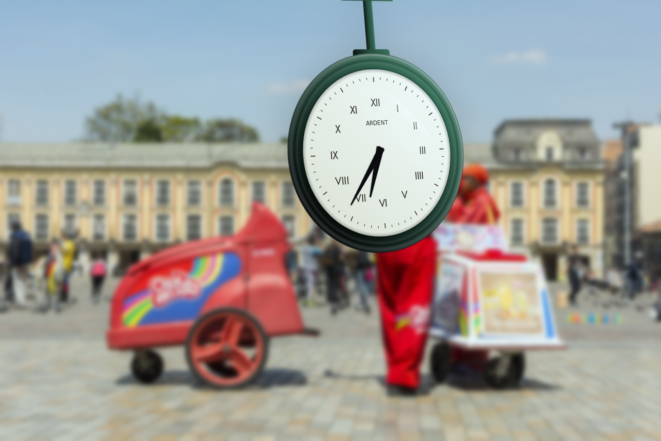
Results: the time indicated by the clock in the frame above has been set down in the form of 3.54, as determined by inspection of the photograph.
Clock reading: 6.36
